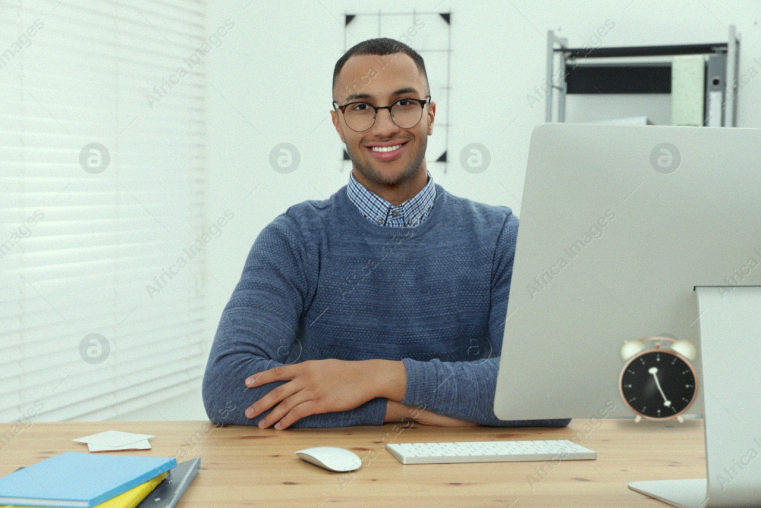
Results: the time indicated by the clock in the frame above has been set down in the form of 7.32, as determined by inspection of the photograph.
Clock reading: 11.26
